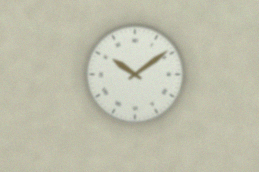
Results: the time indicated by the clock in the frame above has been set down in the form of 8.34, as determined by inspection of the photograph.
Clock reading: 10.09
